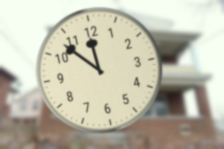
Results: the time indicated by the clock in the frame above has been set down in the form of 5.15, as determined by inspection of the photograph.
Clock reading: 11.53
